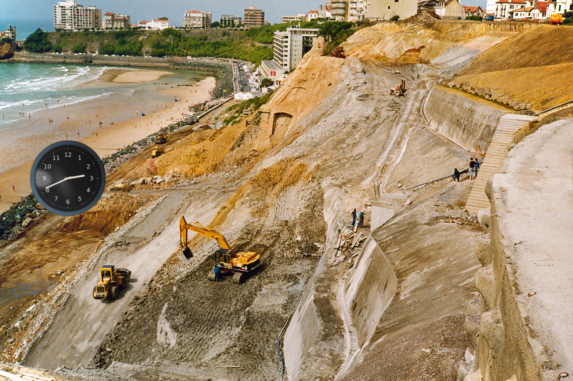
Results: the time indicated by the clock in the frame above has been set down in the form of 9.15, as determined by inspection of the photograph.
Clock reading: 2.41
